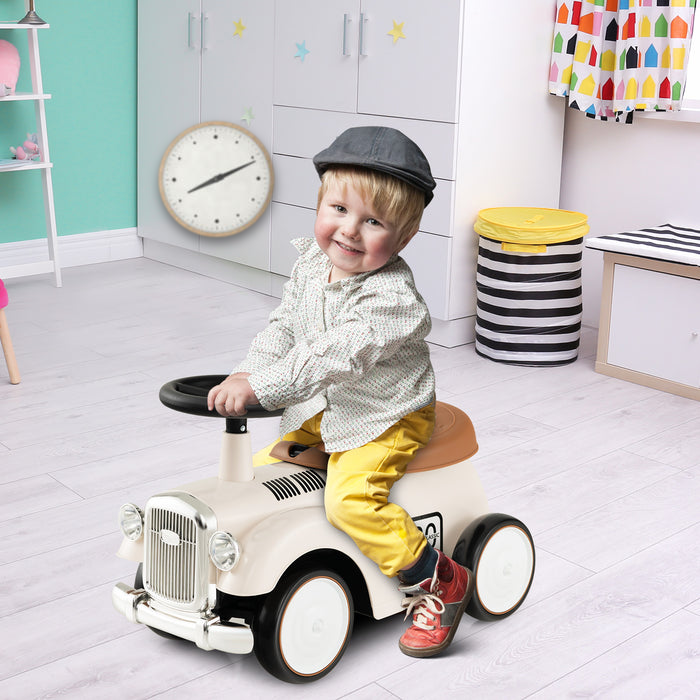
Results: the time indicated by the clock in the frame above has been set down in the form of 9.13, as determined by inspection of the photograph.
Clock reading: 8.11
